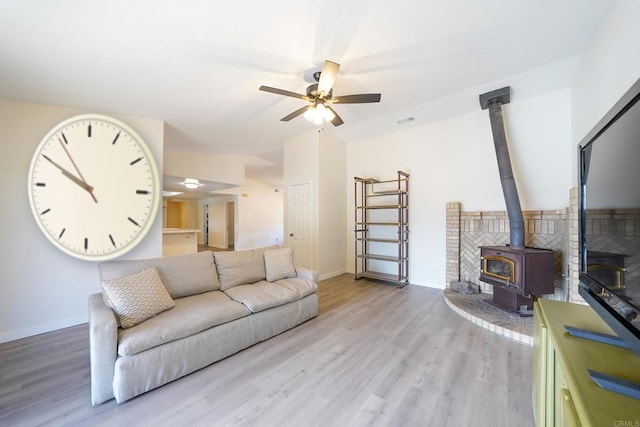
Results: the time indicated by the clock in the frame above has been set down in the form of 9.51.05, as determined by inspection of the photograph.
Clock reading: 9.49.54
